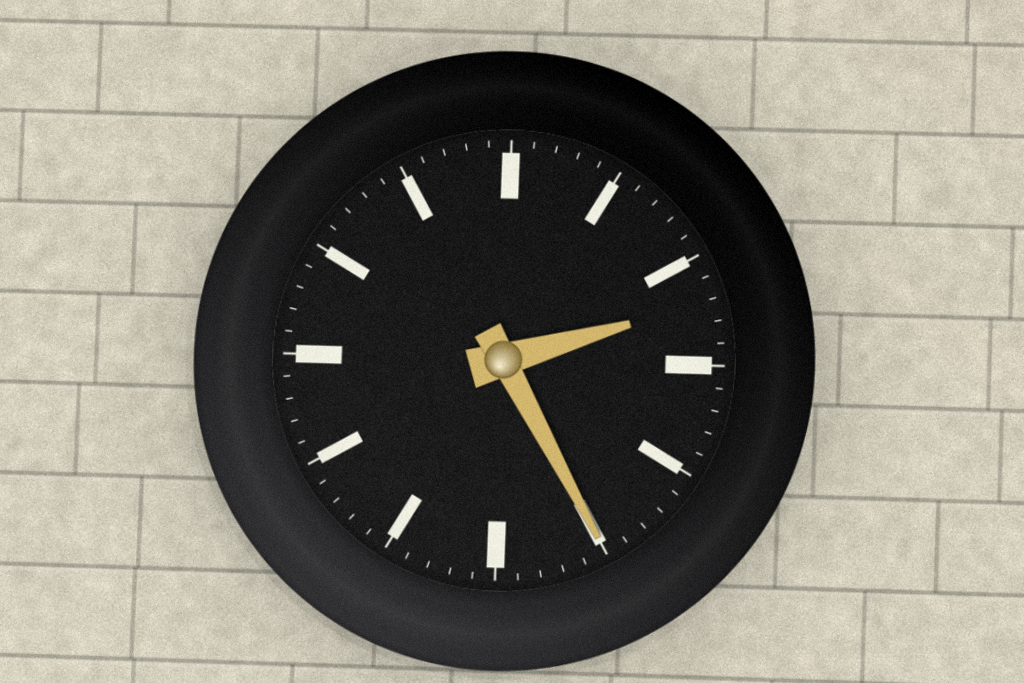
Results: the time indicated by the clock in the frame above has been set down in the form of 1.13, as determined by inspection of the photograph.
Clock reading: 2.25
